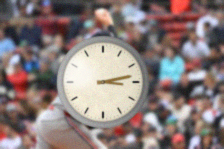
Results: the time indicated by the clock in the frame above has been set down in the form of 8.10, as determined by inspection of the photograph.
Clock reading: 3.13
